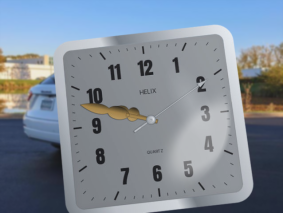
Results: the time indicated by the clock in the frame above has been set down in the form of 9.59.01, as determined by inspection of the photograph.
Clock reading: 9.48.10
